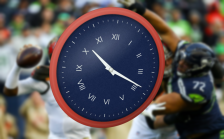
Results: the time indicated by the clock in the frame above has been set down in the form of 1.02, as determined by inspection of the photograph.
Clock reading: 10.19
